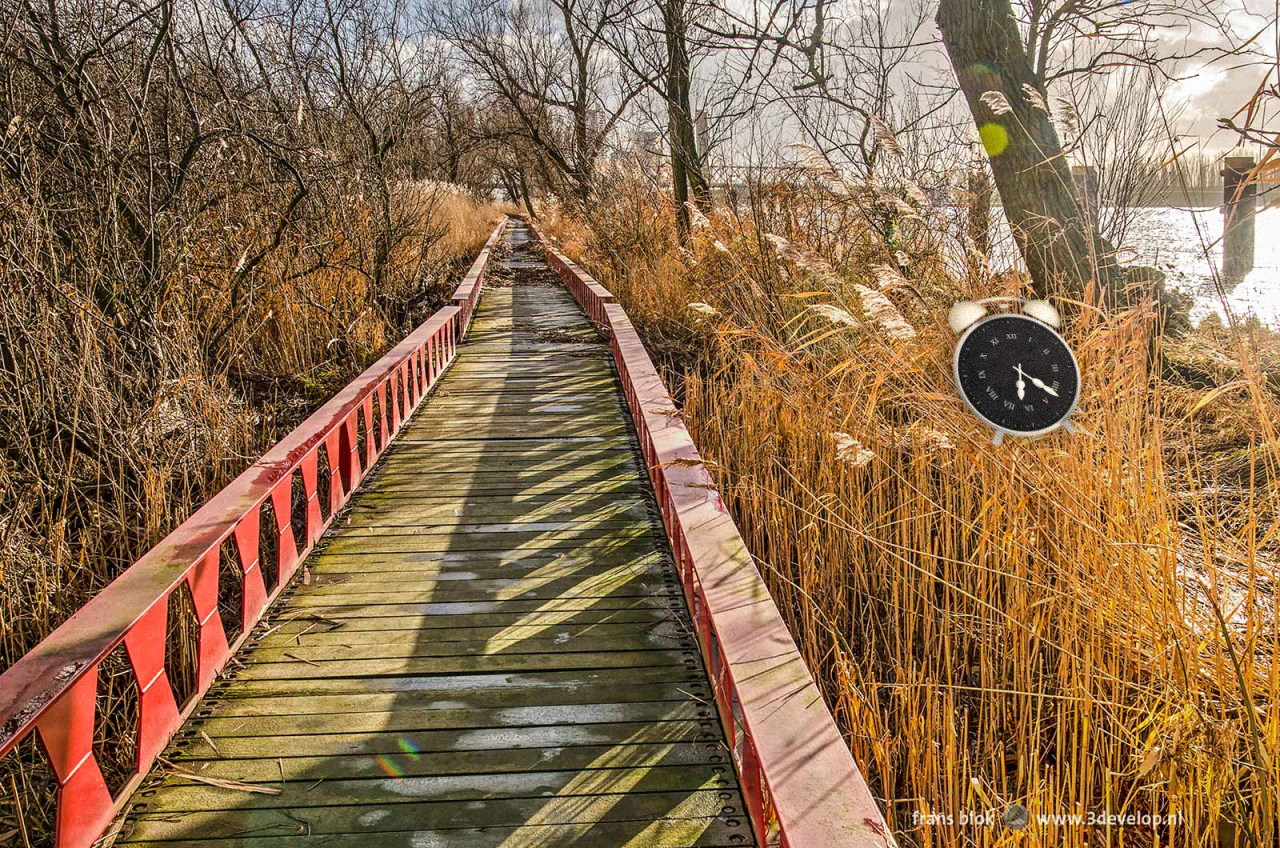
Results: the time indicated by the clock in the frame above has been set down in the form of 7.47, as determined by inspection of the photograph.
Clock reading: 6.22
